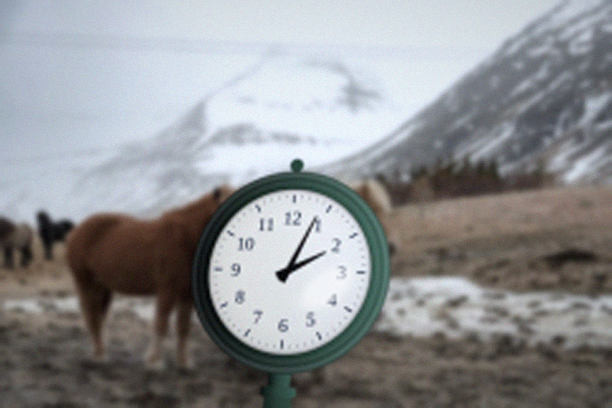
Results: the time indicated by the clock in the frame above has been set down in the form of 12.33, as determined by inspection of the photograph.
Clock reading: 2.04
